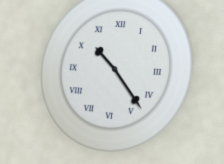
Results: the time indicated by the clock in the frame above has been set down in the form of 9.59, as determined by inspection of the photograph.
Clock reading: 10.23
